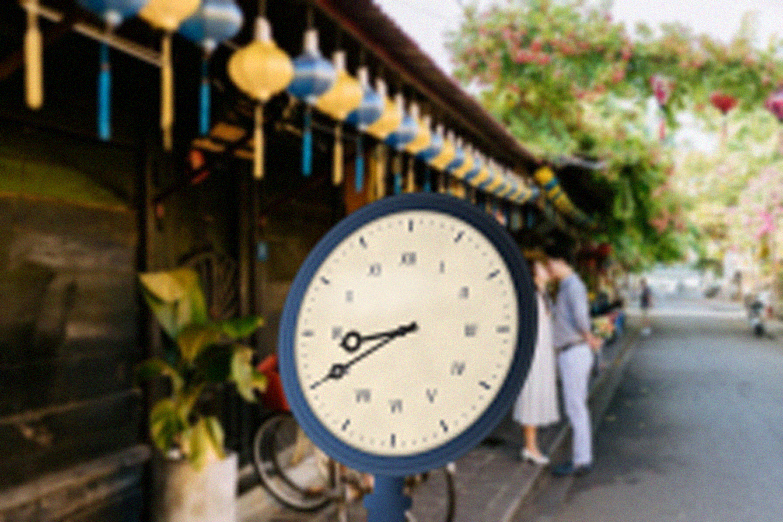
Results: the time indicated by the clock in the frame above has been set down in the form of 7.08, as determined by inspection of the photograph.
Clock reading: 8.40
